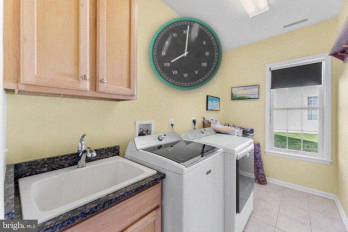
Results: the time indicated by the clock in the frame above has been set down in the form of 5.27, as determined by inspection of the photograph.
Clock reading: 8.01
